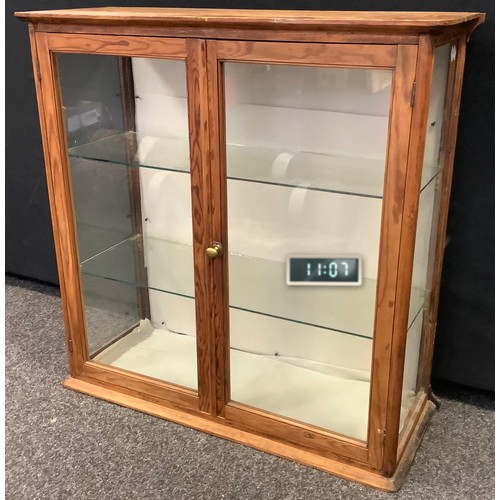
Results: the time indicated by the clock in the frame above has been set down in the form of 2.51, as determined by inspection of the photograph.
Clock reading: 11.07
